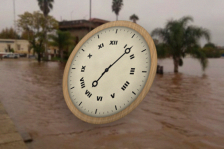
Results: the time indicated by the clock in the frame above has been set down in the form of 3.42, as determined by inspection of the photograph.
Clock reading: 7.07
